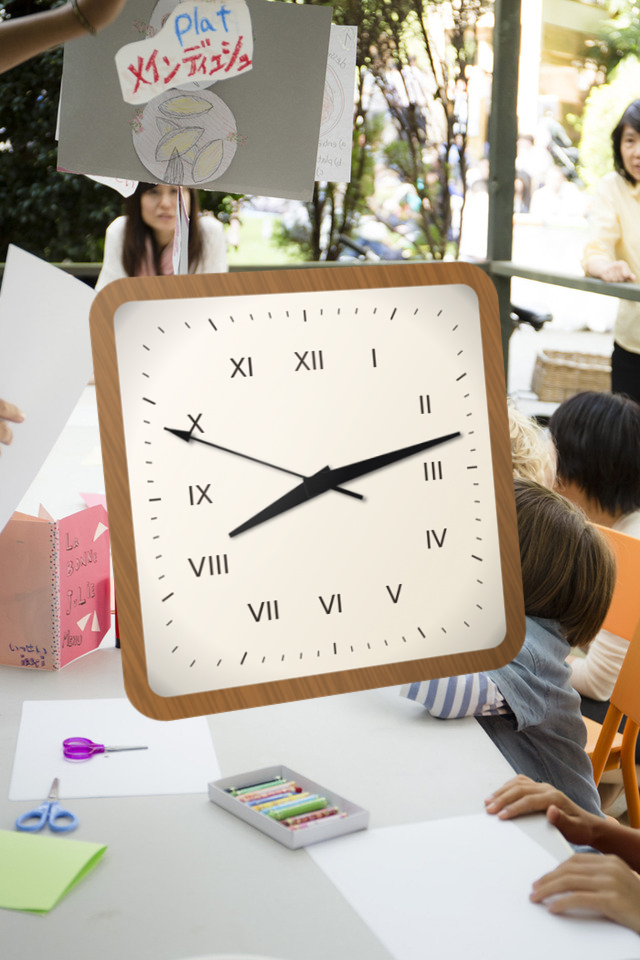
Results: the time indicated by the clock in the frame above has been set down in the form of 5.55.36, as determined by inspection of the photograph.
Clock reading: 8.12.49
